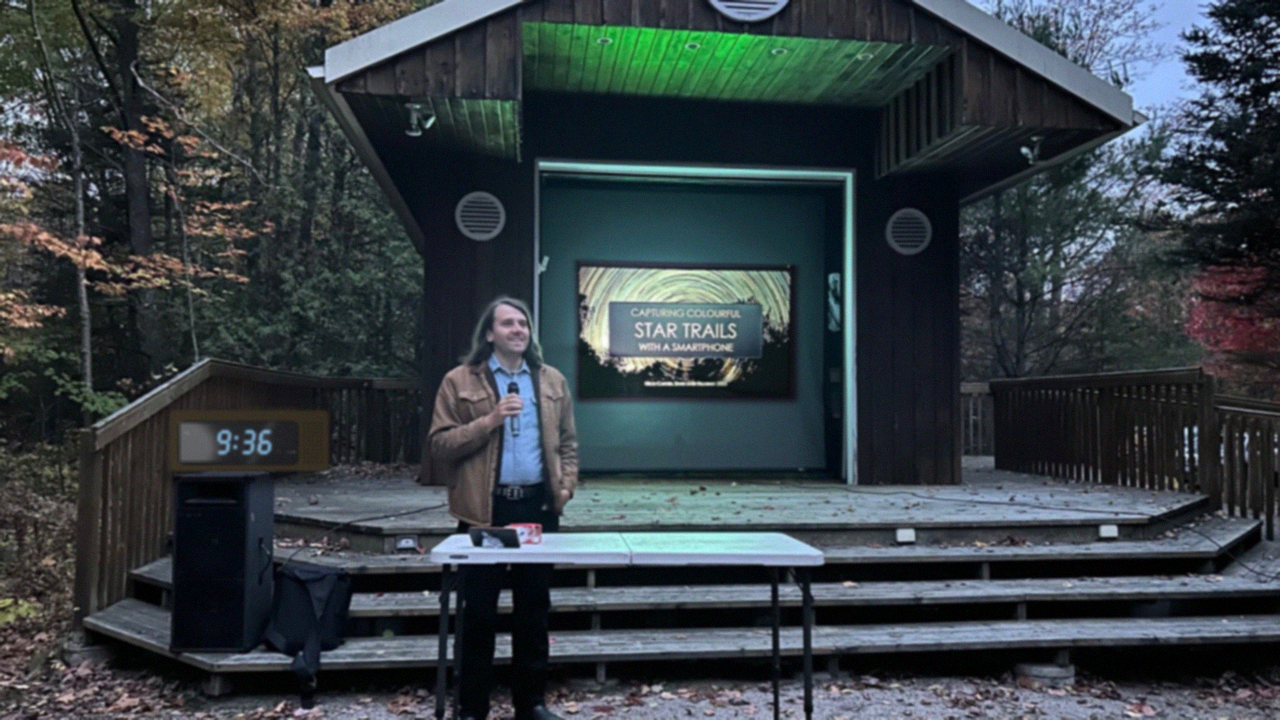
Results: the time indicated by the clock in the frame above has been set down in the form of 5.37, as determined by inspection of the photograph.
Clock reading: 9.36
